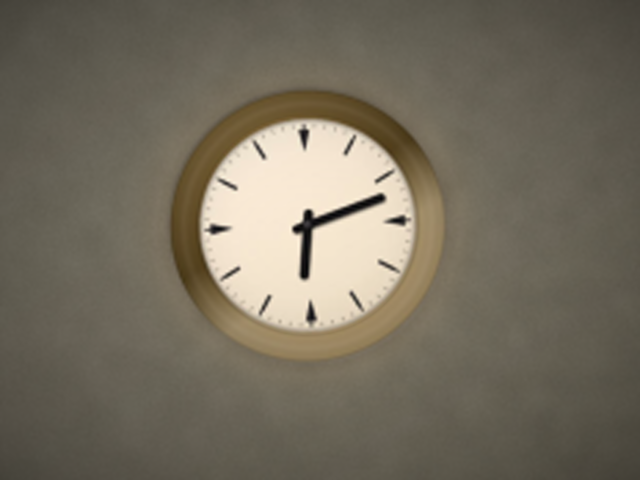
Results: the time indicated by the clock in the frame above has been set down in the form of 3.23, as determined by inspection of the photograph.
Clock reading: 6.12
